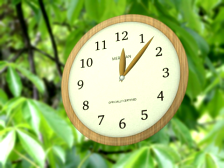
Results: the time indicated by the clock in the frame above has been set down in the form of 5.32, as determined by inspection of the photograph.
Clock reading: 12.07
